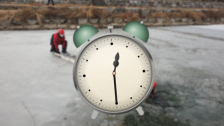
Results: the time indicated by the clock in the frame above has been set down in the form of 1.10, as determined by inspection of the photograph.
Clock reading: 12.30
